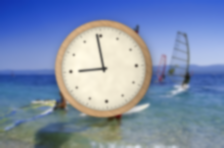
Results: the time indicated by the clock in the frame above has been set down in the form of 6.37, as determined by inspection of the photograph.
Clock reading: 8.59
